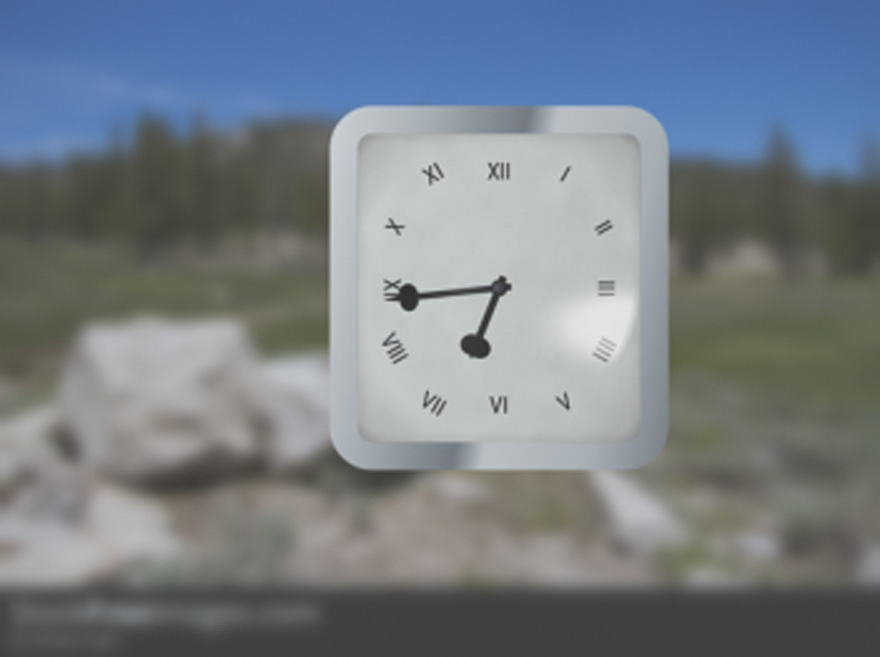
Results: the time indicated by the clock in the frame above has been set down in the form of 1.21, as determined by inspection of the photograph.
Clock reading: 6.44
